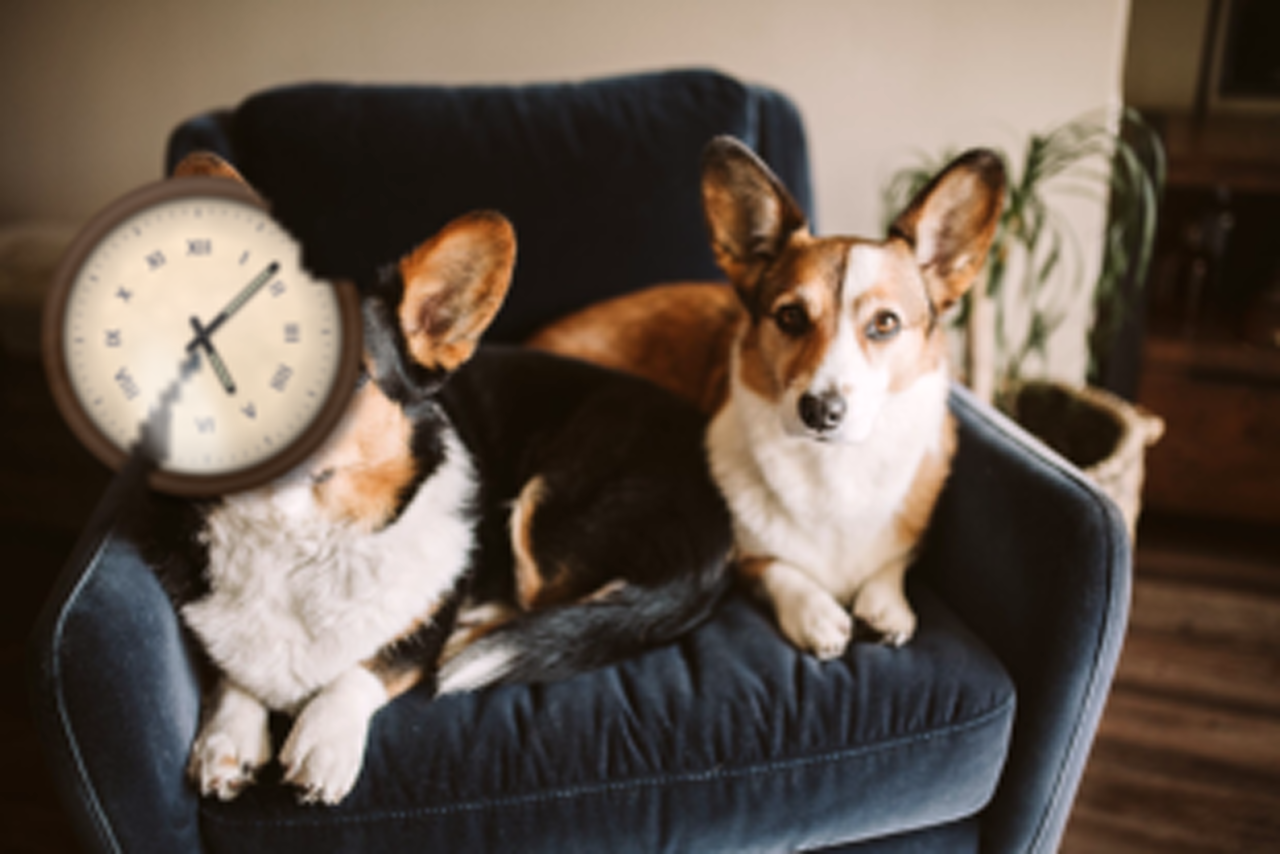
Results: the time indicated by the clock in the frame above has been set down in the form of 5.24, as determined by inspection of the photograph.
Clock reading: 5.08
